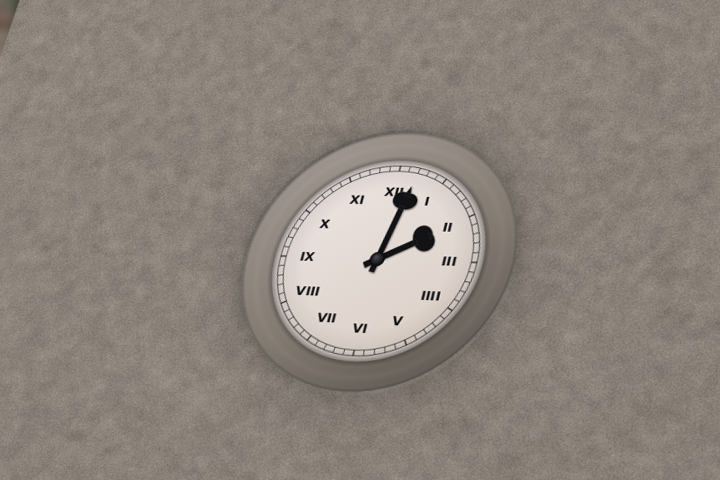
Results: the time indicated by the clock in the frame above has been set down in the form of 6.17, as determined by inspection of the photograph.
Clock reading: 2.02
